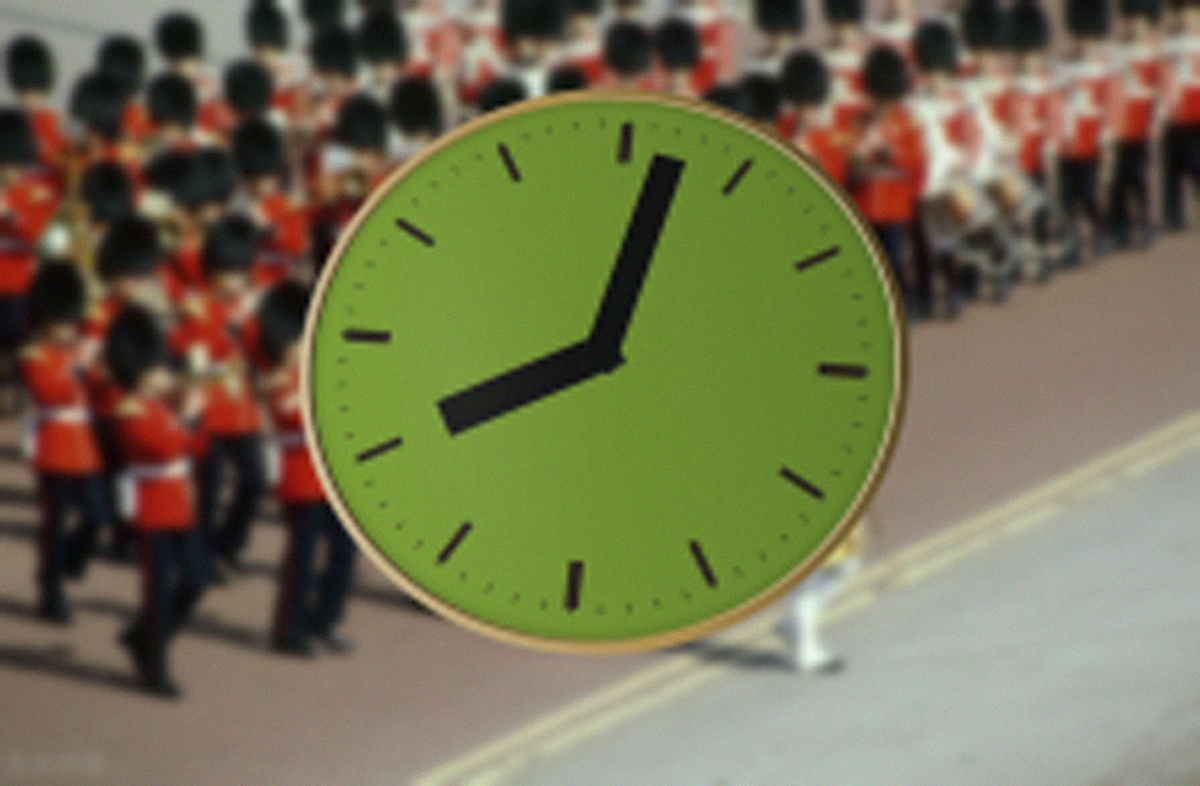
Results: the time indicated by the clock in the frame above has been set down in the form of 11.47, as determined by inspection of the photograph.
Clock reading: 8.02
